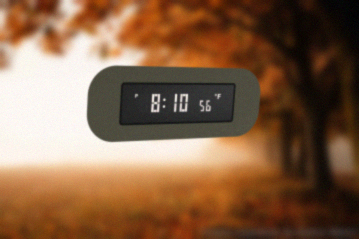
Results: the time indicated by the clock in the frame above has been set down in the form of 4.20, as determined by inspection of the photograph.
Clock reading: 8.10
